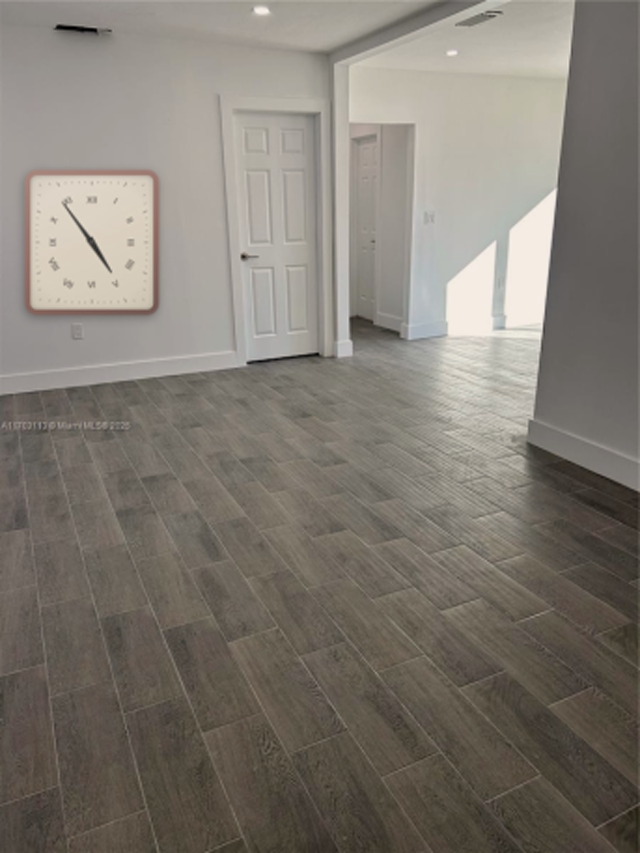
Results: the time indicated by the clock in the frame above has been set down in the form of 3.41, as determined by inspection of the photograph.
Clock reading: 4.54
